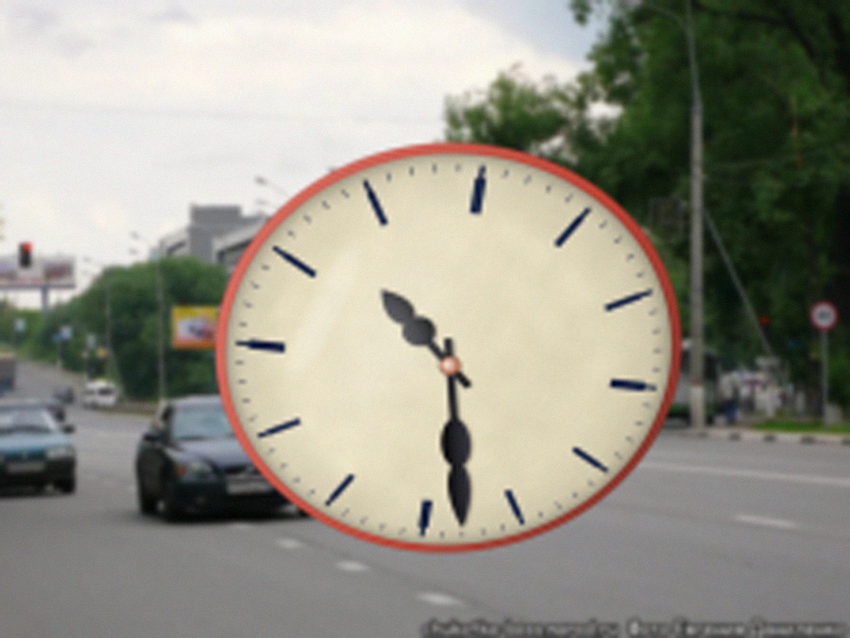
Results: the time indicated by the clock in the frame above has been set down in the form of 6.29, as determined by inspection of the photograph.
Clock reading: 10.28
